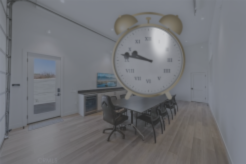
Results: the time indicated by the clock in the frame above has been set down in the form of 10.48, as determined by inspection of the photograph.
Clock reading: 9.47
